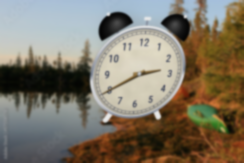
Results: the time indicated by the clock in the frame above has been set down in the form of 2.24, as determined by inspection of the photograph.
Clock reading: 2.40
